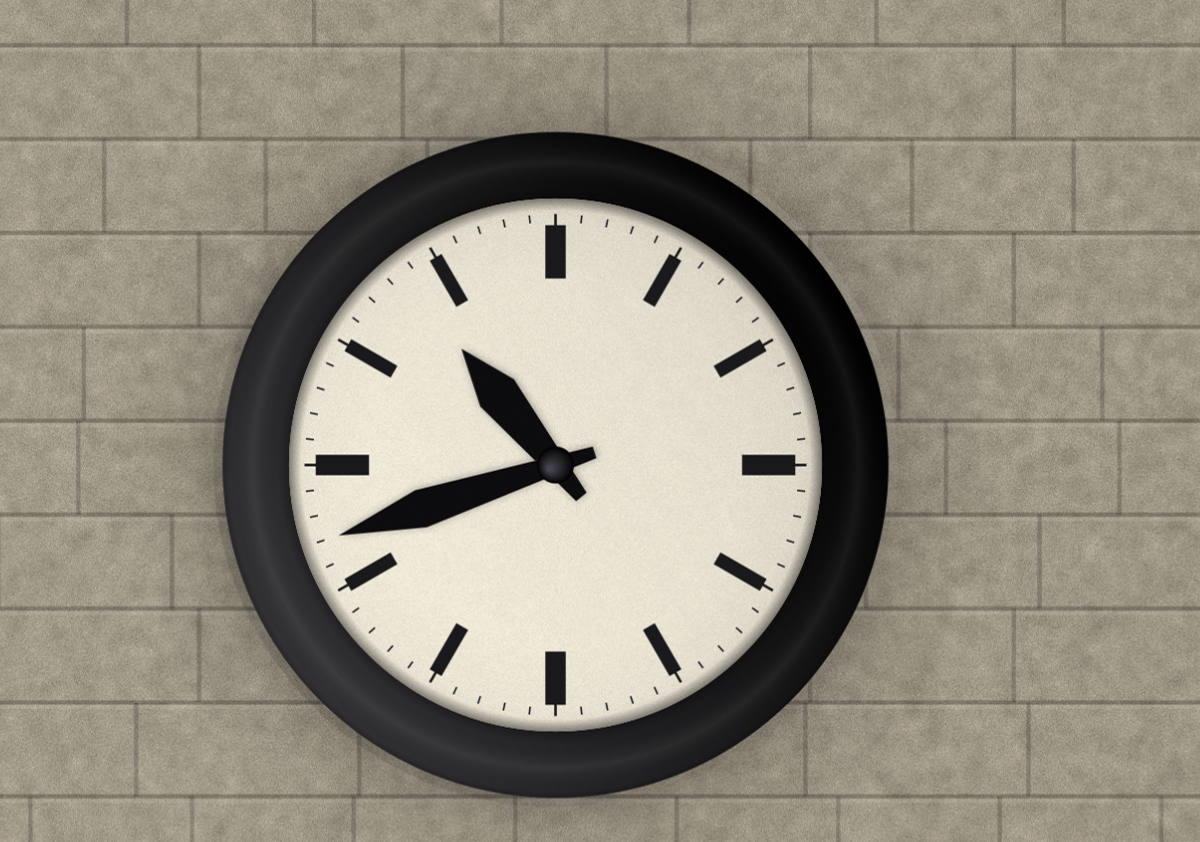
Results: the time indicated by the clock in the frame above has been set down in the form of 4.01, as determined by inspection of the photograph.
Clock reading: 10.42
